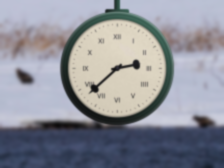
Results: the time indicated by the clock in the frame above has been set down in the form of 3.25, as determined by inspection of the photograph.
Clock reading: 2.38
